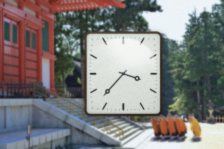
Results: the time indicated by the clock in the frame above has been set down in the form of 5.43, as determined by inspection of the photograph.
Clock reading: 3.37
